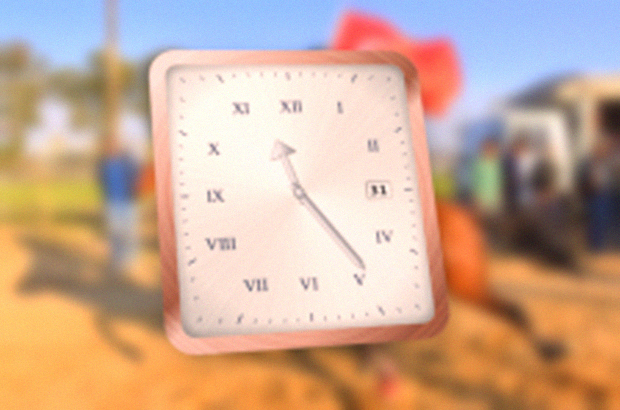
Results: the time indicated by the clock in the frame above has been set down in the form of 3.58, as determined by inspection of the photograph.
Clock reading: 11.24
